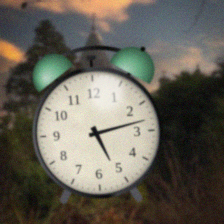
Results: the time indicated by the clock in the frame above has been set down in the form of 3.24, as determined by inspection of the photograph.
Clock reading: 5.13
